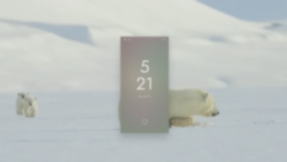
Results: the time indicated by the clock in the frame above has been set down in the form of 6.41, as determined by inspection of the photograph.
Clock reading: 5.21
